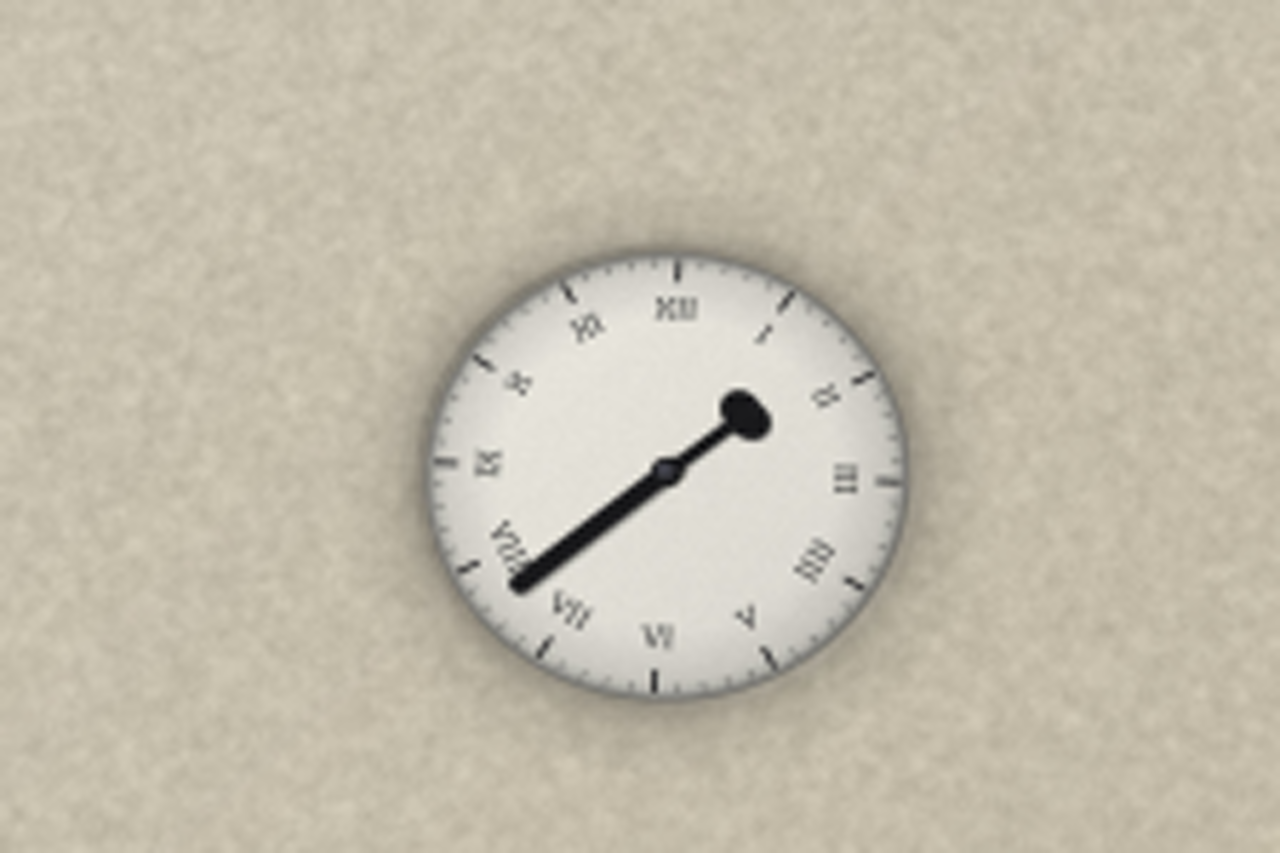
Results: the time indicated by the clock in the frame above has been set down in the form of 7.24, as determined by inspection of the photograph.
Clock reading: 1.38
